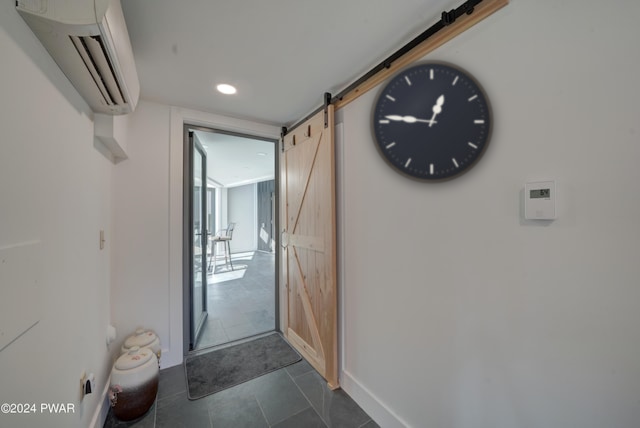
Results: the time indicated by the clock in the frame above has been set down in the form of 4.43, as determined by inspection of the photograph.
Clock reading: 12.46
